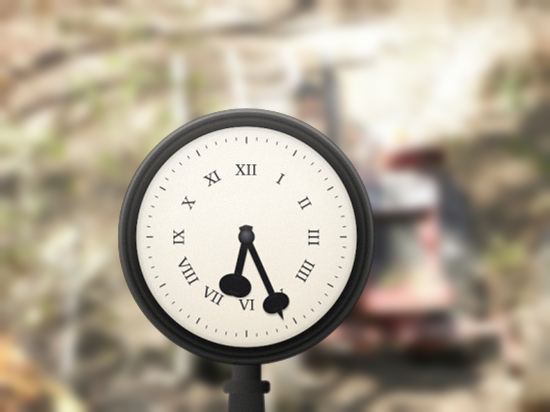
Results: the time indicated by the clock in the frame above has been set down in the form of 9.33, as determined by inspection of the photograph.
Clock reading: 6.26
